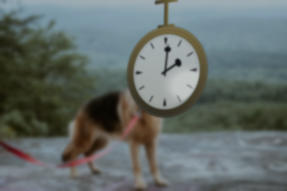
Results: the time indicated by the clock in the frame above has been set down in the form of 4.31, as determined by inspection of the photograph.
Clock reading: 2.01
